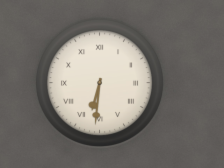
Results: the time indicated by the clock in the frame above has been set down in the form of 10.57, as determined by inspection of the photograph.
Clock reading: 6.31
